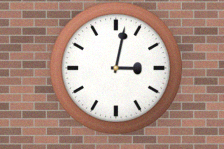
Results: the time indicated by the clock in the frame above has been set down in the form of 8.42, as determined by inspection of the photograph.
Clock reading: 3.02
